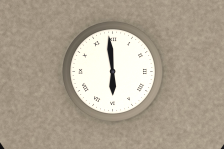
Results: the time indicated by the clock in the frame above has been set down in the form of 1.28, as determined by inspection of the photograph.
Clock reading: 5.59
